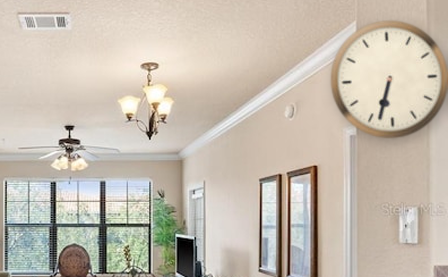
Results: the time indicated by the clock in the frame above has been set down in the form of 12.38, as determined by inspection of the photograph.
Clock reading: 6.33
